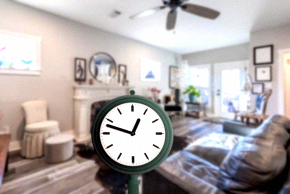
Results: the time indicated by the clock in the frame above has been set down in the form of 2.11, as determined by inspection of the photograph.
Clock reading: 12.48
